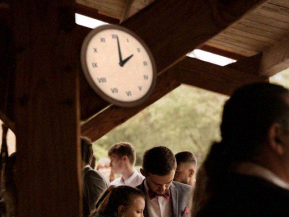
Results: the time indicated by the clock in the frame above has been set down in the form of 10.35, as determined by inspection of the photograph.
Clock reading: 2.01
